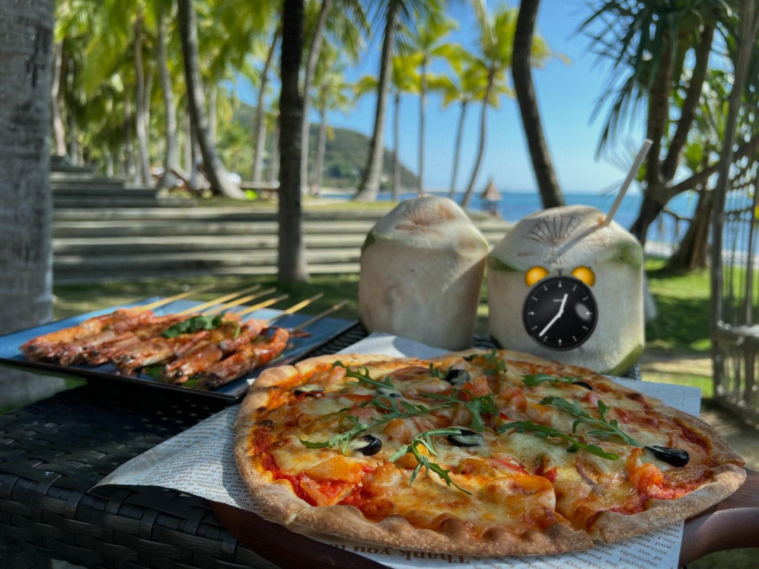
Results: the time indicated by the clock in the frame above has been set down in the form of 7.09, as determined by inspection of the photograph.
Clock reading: 12.37
